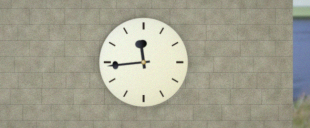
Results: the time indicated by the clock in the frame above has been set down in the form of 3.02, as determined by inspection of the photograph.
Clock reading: 11.44
